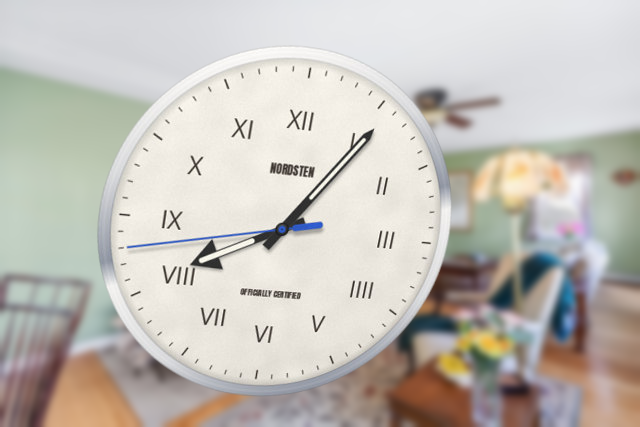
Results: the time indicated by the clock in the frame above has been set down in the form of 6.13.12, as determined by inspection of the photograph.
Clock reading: 8.05.43
